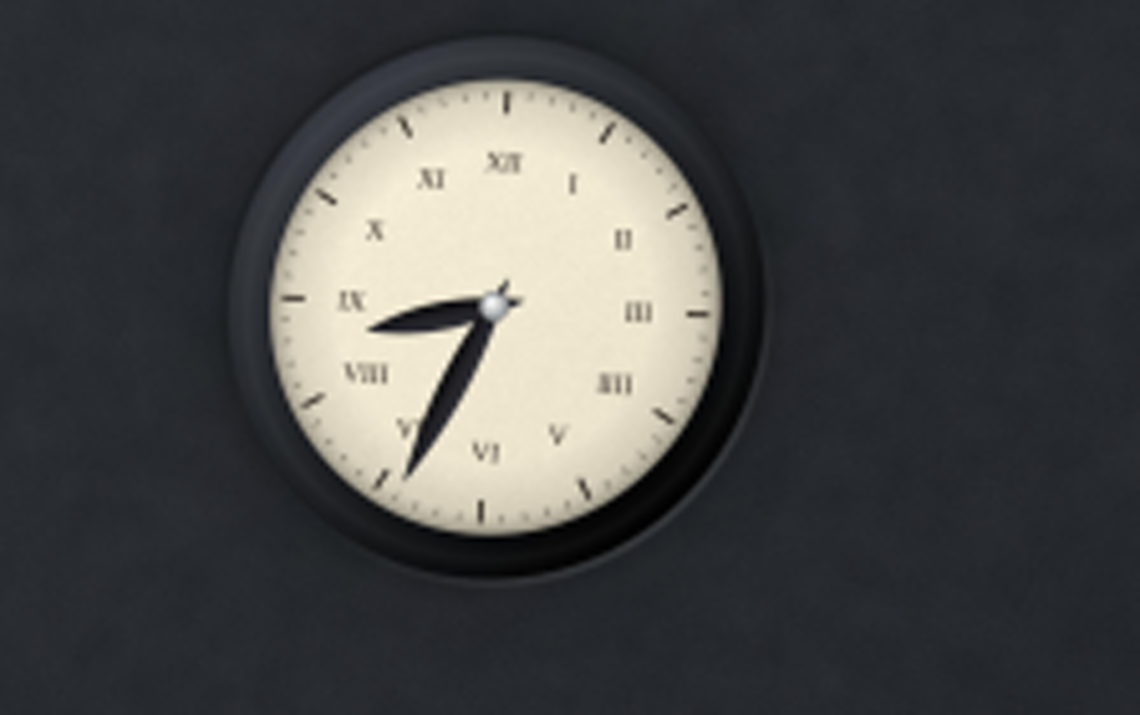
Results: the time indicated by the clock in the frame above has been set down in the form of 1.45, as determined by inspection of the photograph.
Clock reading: 8.34
